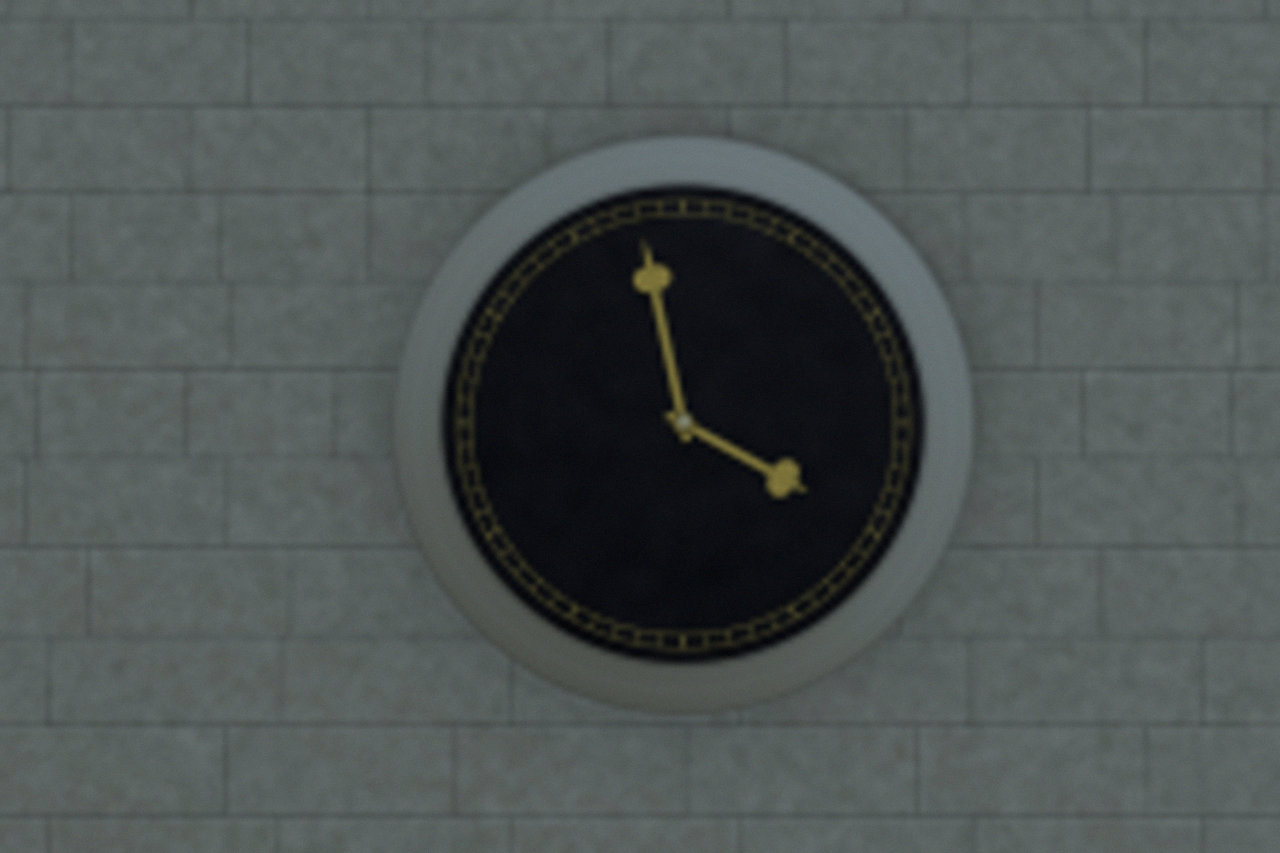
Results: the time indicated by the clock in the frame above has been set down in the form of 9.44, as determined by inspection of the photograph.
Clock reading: 3.58
